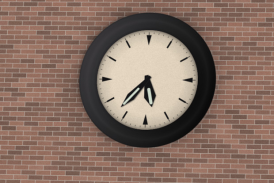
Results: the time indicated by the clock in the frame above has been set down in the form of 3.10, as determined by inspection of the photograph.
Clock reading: 5.37
